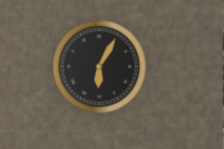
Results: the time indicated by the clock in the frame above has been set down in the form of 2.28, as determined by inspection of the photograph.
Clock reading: 6.05
